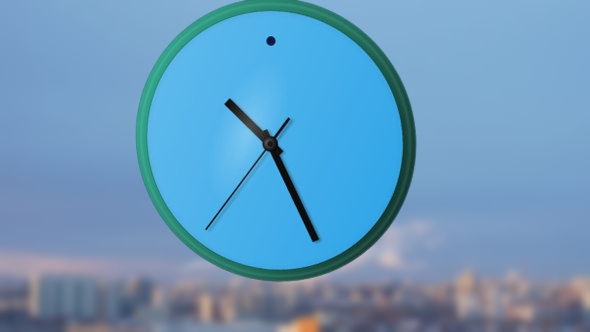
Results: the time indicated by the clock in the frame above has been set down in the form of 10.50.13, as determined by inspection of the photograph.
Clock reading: 10.25.36
